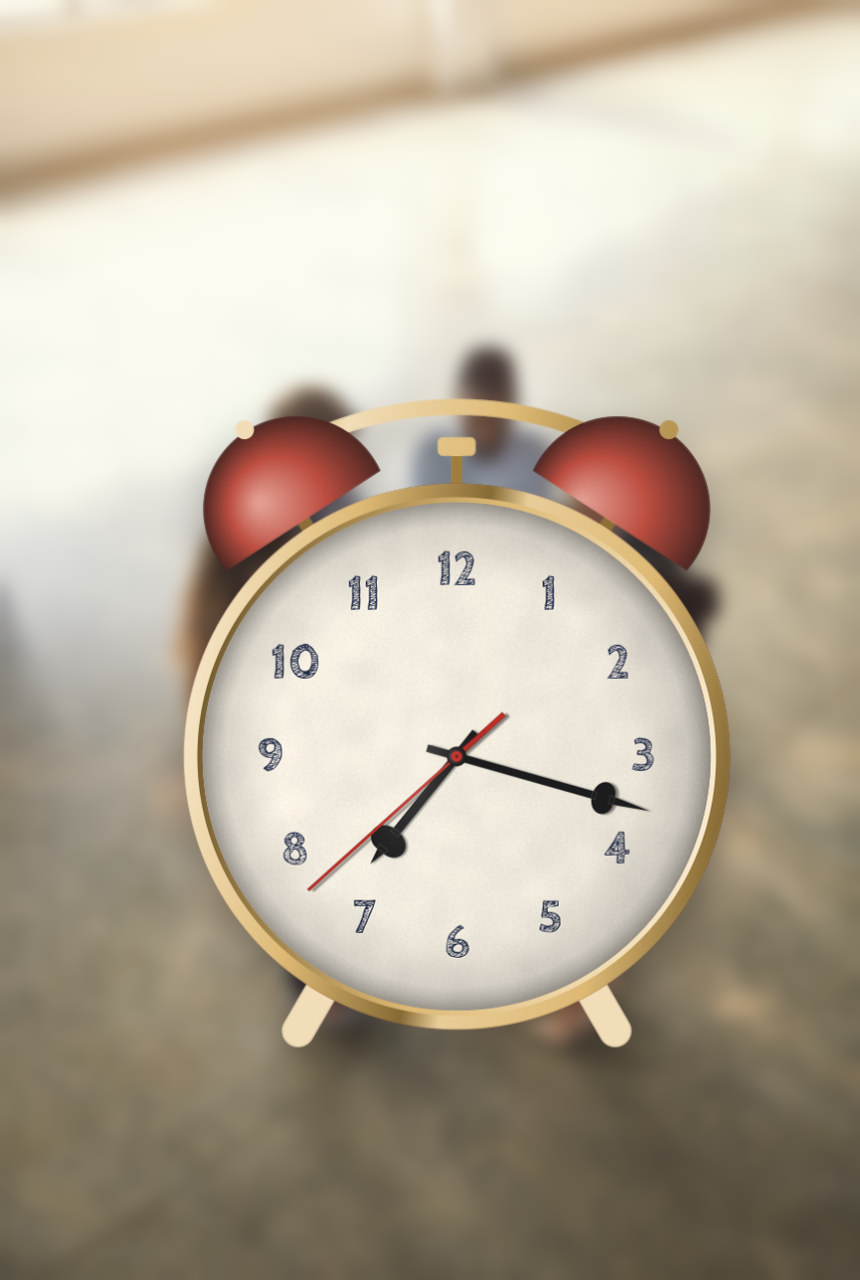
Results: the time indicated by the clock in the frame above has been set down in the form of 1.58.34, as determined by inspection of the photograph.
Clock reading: 7.17.38
